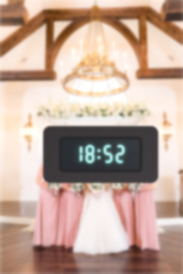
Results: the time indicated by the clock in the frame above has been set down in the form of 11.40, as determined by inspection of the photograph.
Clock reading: 18.52
